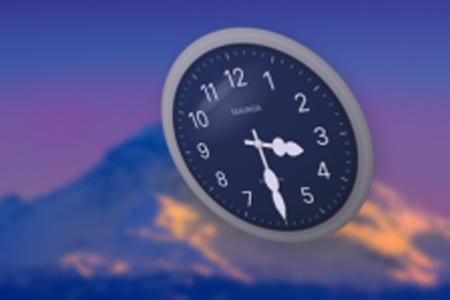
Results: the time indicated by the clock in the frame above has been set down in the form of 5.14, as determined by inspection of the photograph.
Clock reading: 3.30
